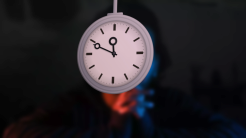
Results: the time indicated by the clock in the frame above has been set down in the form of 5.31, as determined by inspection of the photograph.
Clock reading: 11.49
